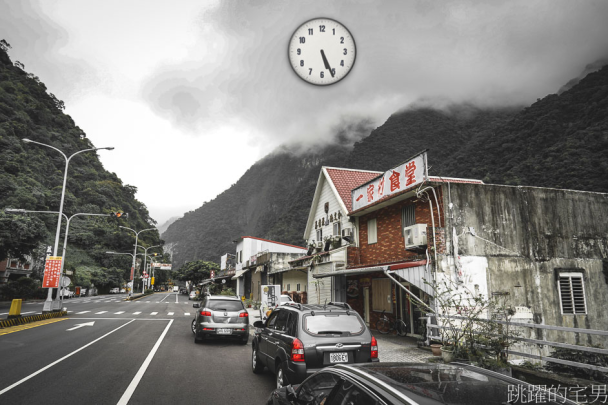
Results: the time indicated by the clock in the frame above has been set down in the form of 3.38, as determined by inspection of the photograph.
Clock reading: 5.26
